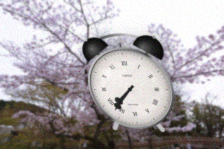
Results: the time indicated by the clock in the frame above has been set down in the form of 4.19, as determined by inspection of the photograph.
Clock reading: 7.37
